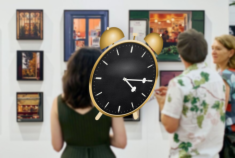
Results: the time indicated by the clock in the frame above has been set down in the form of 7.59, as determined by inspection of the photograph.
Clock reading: 4.15
